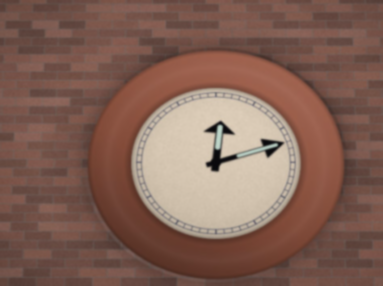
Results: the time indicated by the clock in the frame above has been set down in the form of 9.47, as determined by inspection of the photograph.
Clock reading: 12.12
